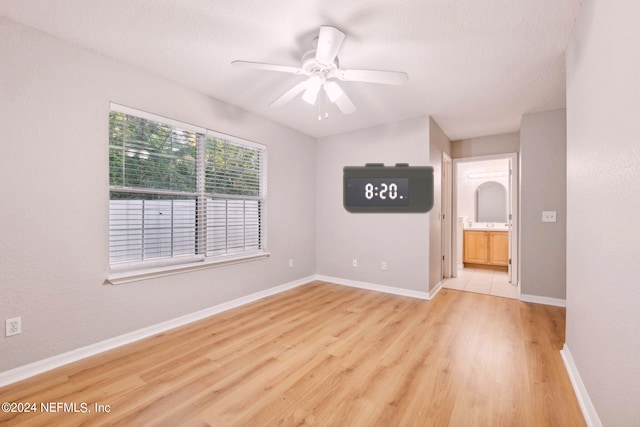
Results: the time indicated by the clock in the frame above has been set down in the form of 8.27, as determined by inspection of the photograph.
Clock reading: 8.20
